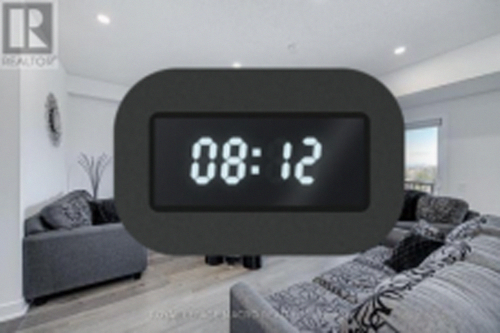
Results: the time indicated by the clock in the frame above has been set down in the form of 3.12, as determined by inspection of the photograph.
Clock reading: 8.12
